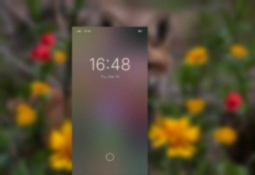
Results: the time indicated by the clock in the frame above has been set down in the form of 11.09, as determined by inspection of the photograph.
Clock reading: 16.48
